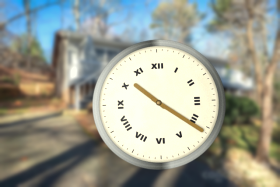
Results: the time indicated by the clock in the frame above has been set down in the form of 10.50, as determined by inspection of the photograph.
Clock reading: 10.21
